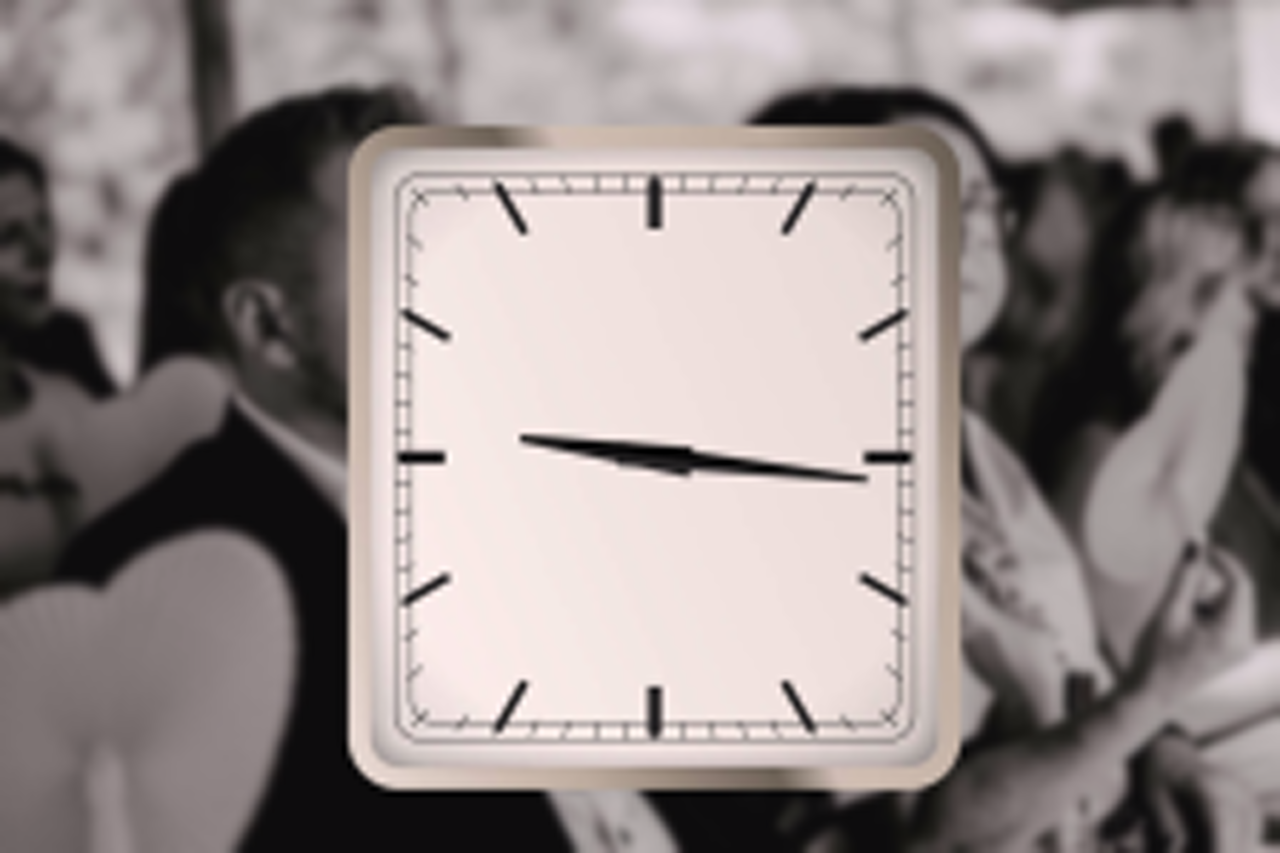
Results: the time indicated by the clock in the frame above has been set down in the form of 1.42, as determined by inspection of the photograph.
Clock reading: 9.16
